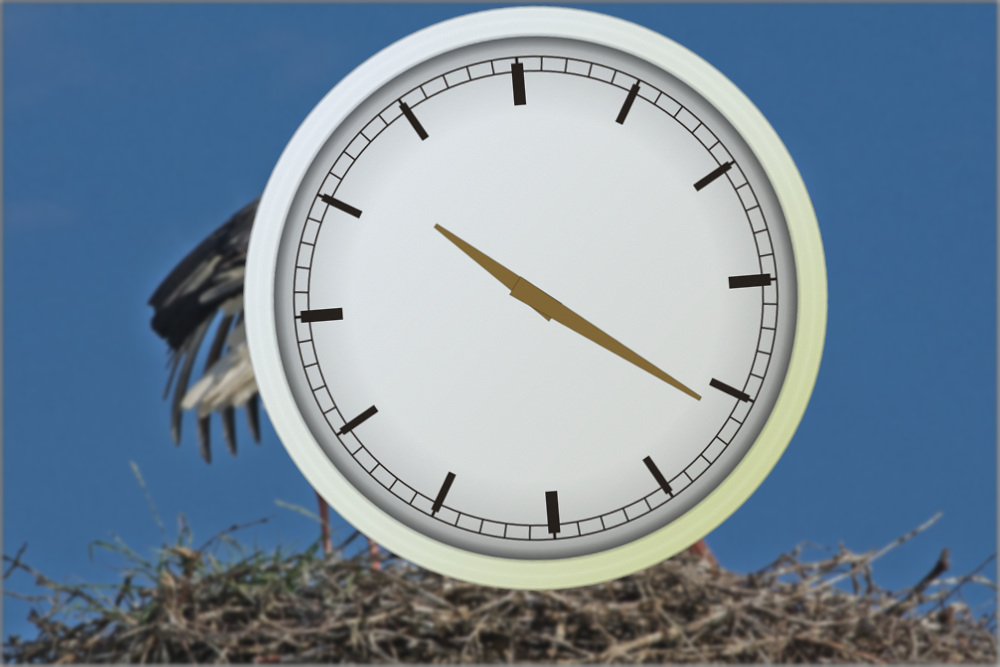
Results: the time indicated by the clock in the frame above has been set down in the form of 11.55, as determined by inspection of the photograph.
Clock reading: 10.21
